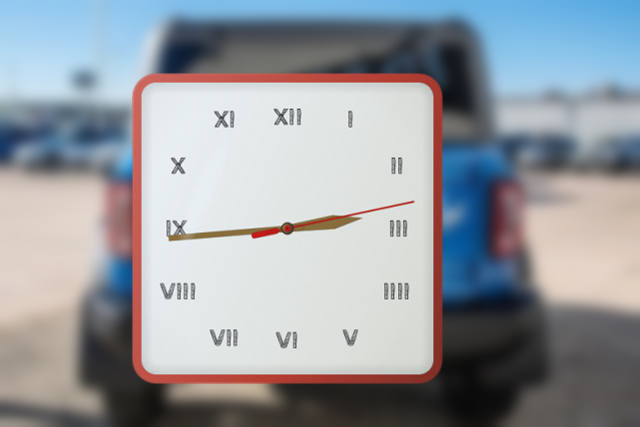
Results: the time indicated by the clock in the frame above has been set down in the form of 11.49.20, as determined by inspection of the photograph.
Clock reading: 2.44.13
